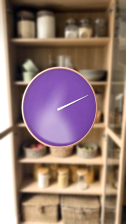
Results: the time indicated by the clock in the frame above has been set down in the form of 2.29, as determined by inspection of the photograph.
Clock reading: 2.11
